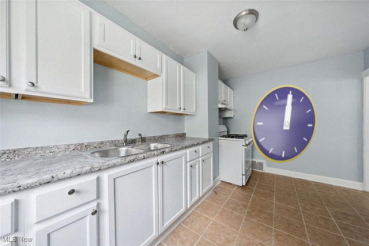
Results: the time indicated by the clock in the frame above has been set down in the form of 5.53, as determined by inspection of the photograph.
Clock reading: 12.00
